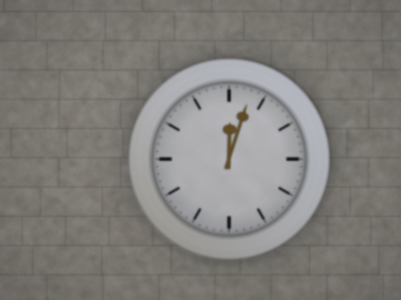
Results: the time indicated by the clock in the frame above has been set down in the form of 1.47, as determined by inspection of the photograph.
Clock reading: 12.03
